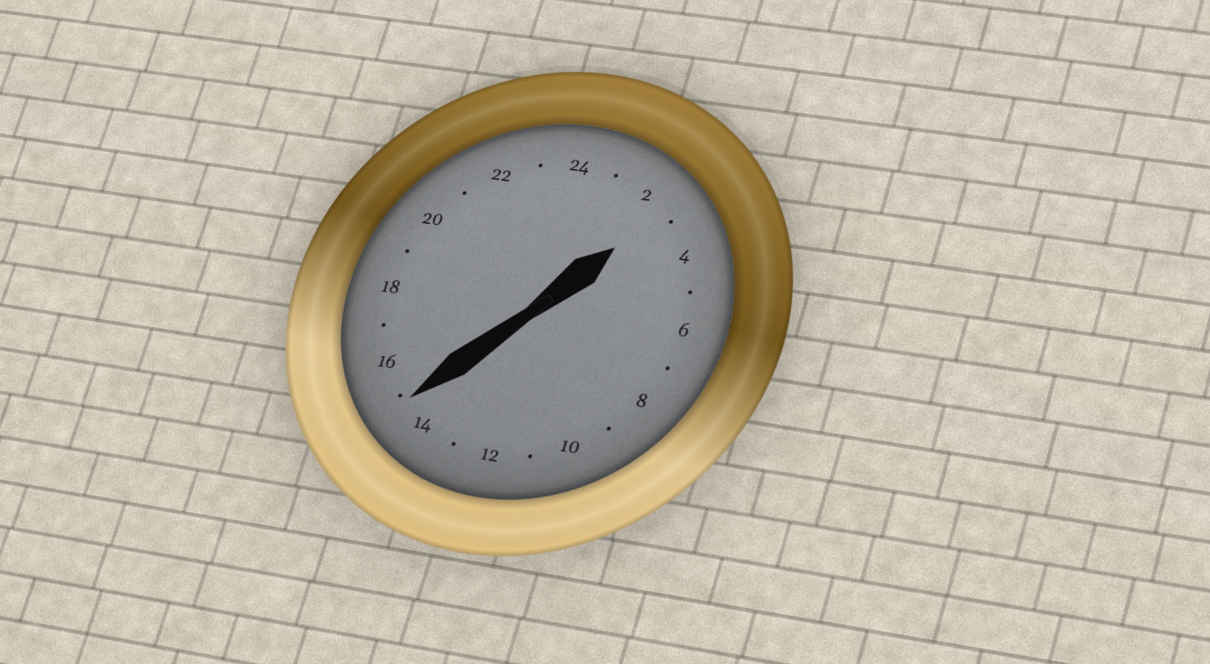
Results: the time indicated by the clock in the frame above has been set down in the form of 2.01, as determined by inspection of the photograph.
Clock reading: 2.37
